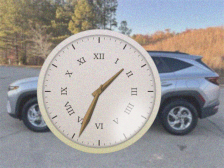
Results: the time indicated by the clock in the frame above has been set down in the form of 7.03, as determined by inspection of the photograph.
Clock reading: 1.34
